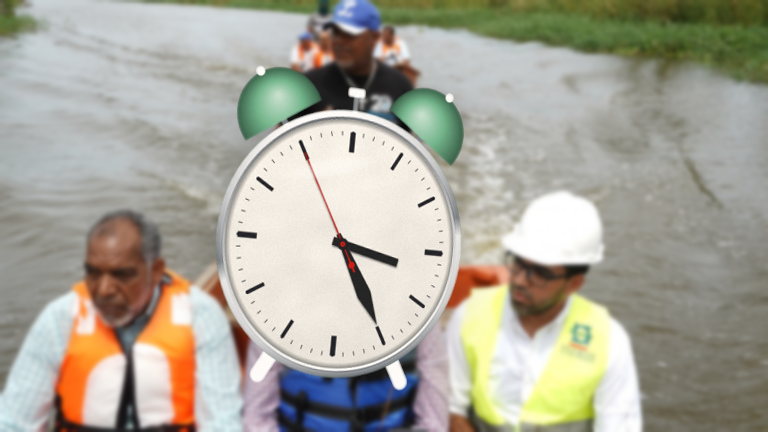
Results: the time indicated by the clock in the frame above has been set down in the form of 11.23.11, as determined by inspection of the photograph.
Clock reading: 3.24.55
